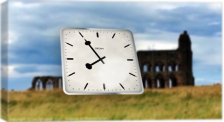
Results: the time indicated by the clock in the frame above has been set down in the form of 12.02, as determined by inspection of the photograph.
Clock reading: 7.55
